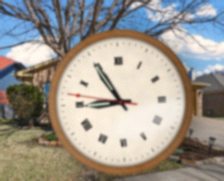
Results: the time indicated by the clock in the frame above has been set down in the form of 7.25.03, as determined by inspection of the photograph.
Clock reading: 8.54.47
